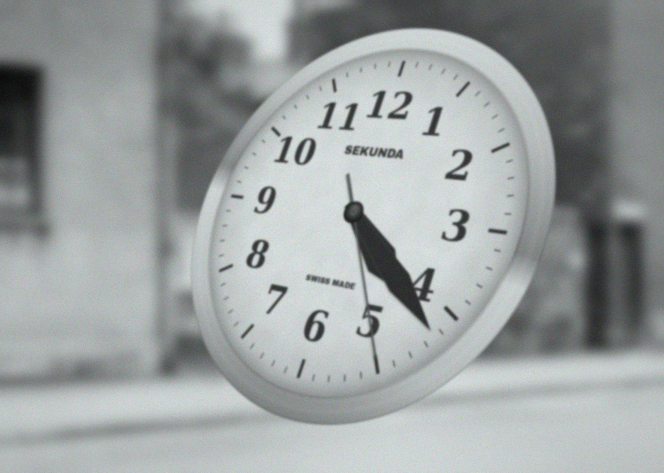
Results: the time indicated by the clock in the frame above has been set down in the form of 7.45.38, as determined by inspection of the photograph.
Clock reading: 4.21.25
